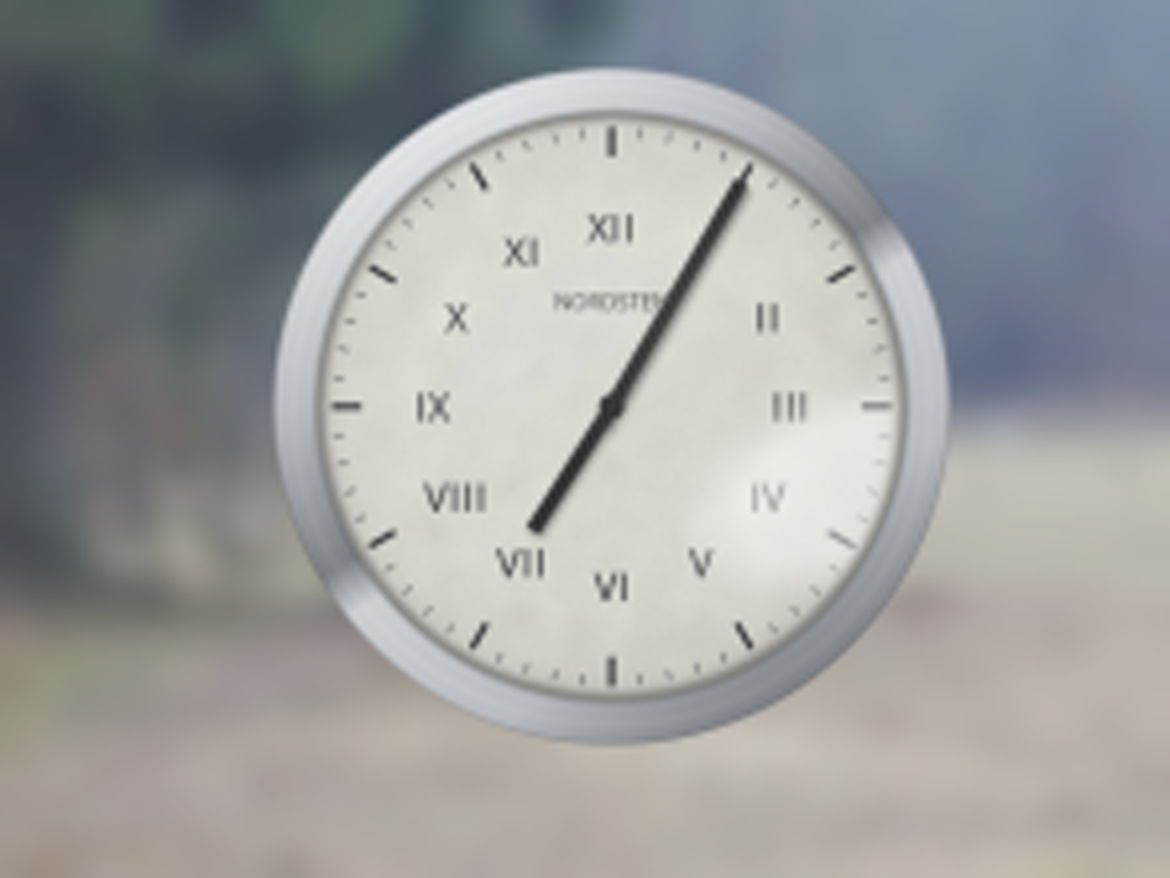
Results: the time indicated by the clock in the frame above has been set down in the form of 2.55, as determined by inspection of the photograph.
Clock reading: 7.05
